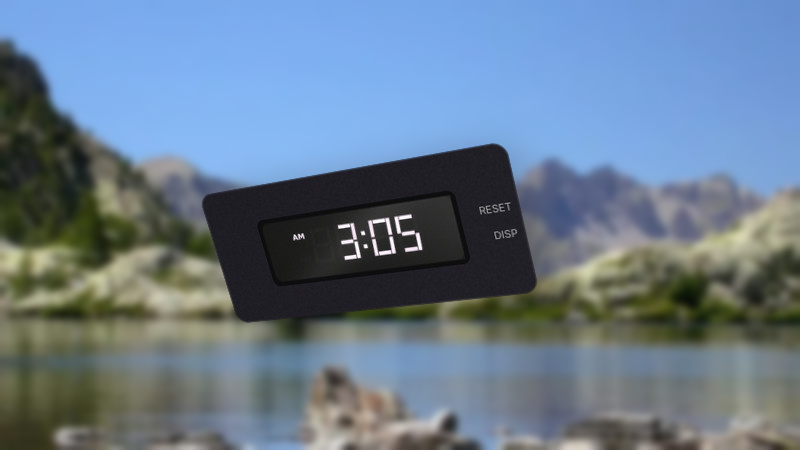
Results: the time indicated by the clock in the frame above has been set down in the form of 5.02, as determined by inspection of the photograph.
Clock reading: 3.05
